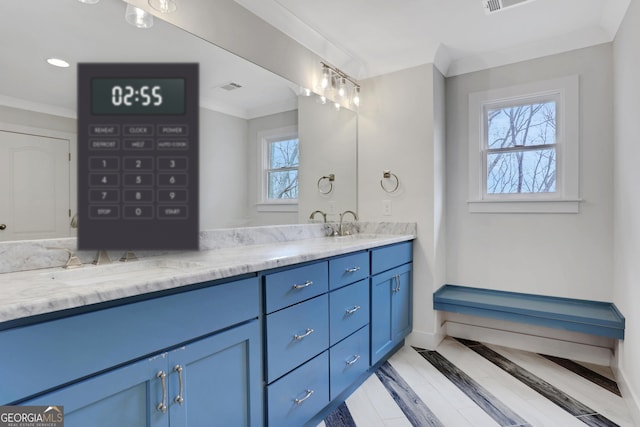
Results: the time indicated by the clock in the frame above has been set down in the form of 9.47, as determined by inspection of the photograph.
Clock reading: 2.55
